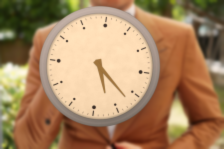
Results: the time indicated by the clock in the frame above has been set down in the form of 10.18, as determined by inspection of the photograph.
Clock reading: 5.22
